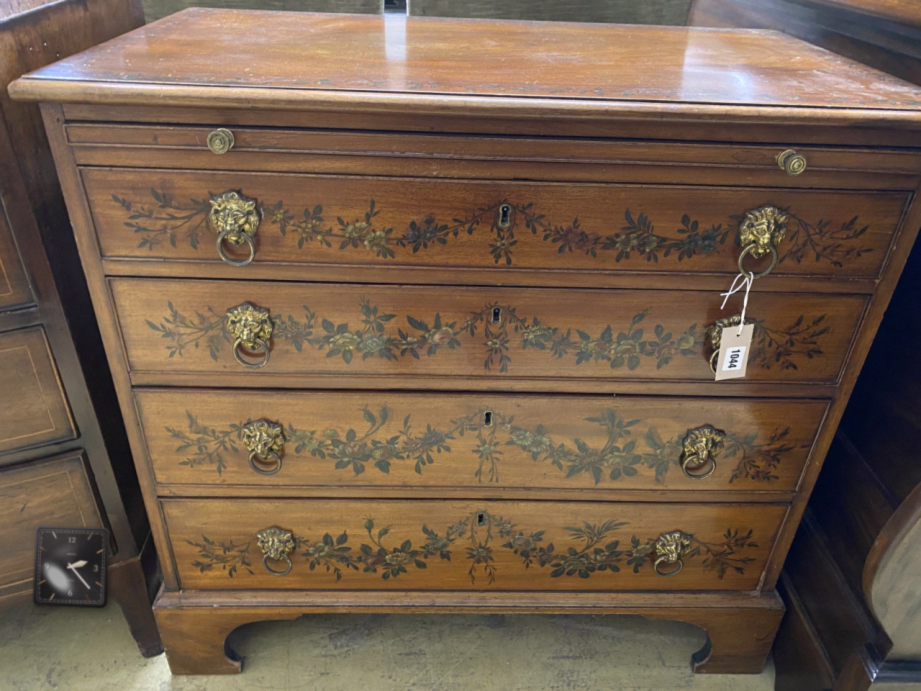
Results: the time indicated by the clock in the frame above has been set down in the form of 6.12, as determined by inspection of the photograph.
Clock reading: 2.23
